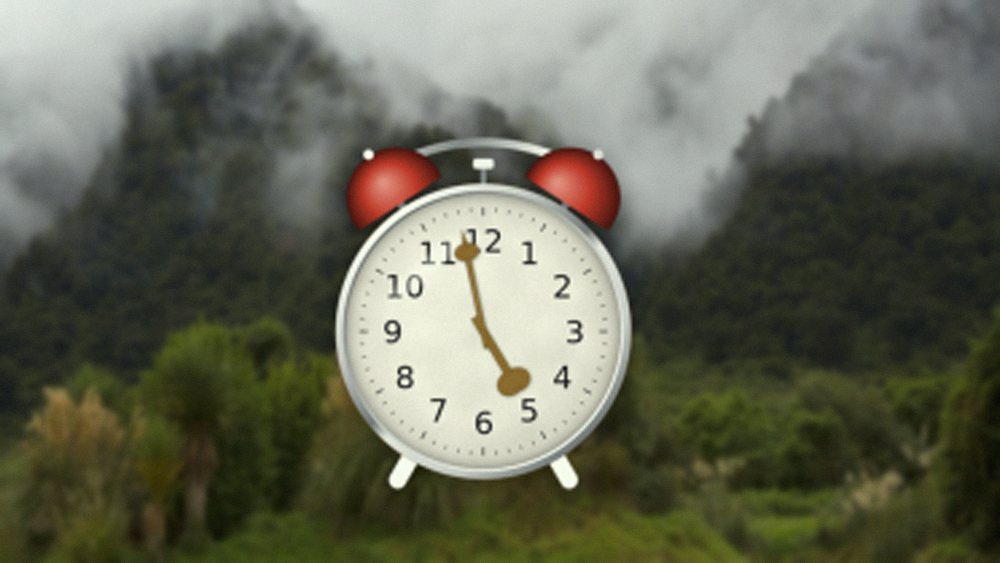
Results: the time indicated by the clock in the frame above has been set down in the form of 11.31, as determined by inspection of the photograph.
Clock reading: 4.58
